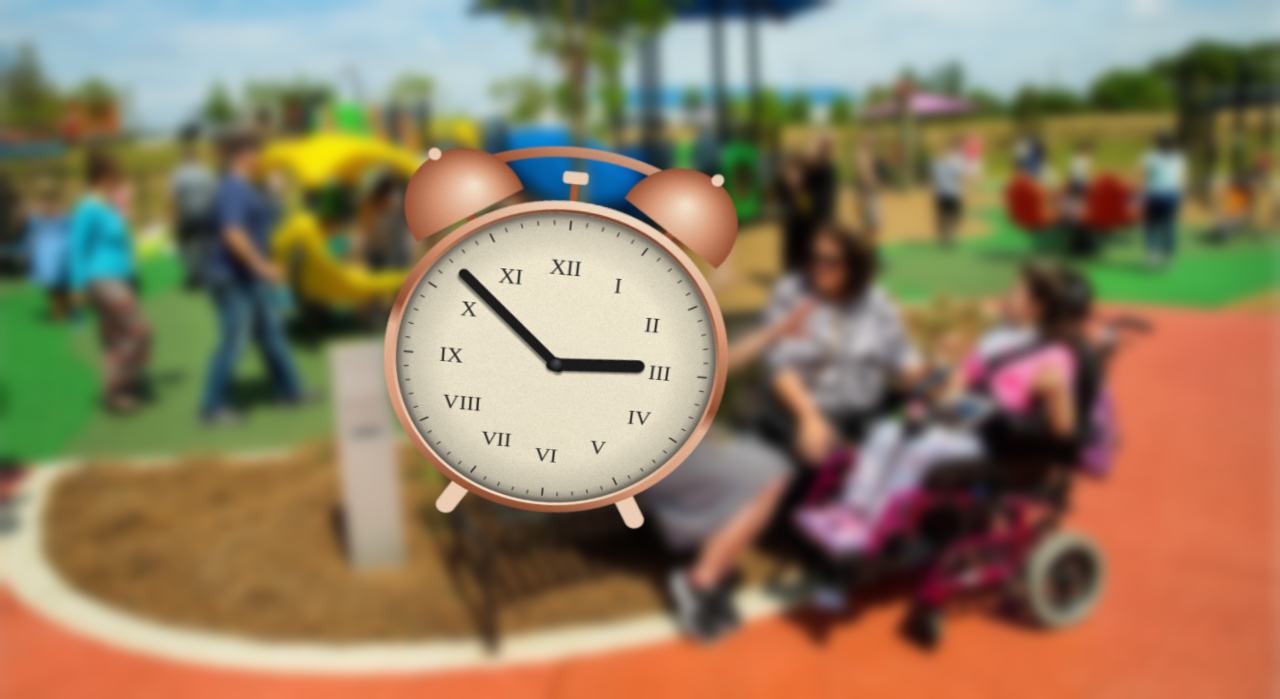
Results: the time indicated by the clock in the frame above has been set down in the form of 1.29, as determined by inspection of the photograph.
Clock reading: 2.52
